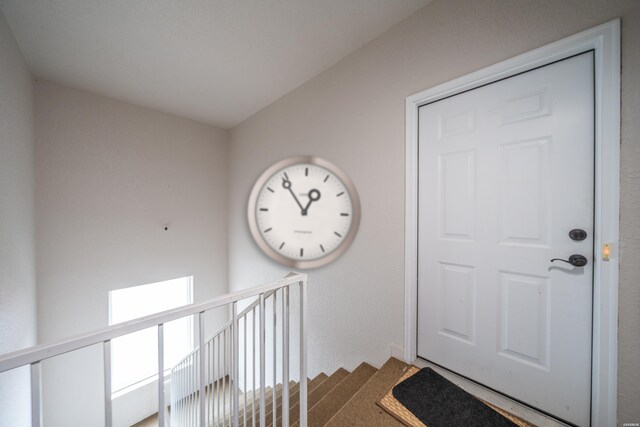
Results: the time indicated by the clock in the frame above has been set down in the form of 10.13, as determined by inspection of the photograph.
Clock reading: 12.54
